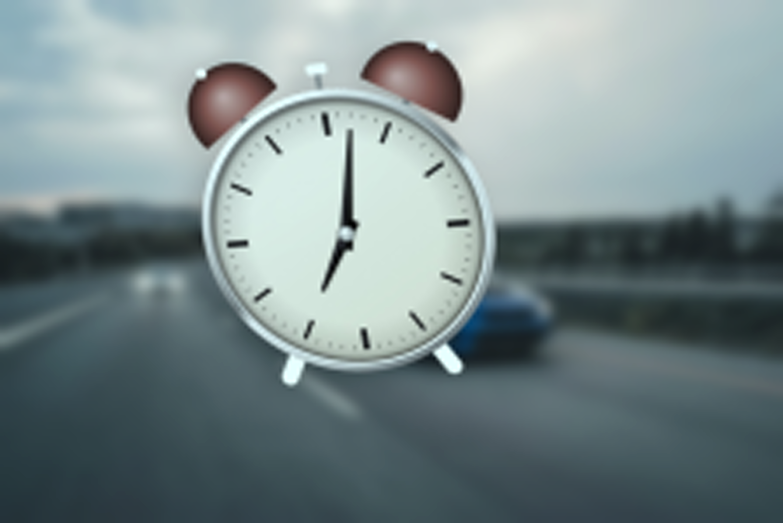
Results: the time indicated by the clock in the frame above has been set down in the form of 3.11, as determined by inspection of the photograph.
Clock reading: 7.02
